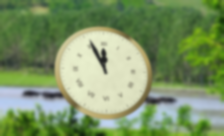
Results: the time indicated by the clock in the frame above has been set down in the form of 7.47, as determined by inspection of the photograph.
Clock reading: 11.56
